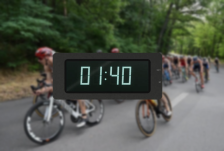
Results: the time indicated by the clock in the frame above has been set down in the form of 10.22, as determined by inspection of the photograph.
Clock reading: 1.40
